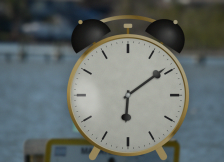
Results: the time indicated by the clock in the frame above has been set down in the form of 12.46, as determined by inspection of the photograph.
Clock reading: 6.09
